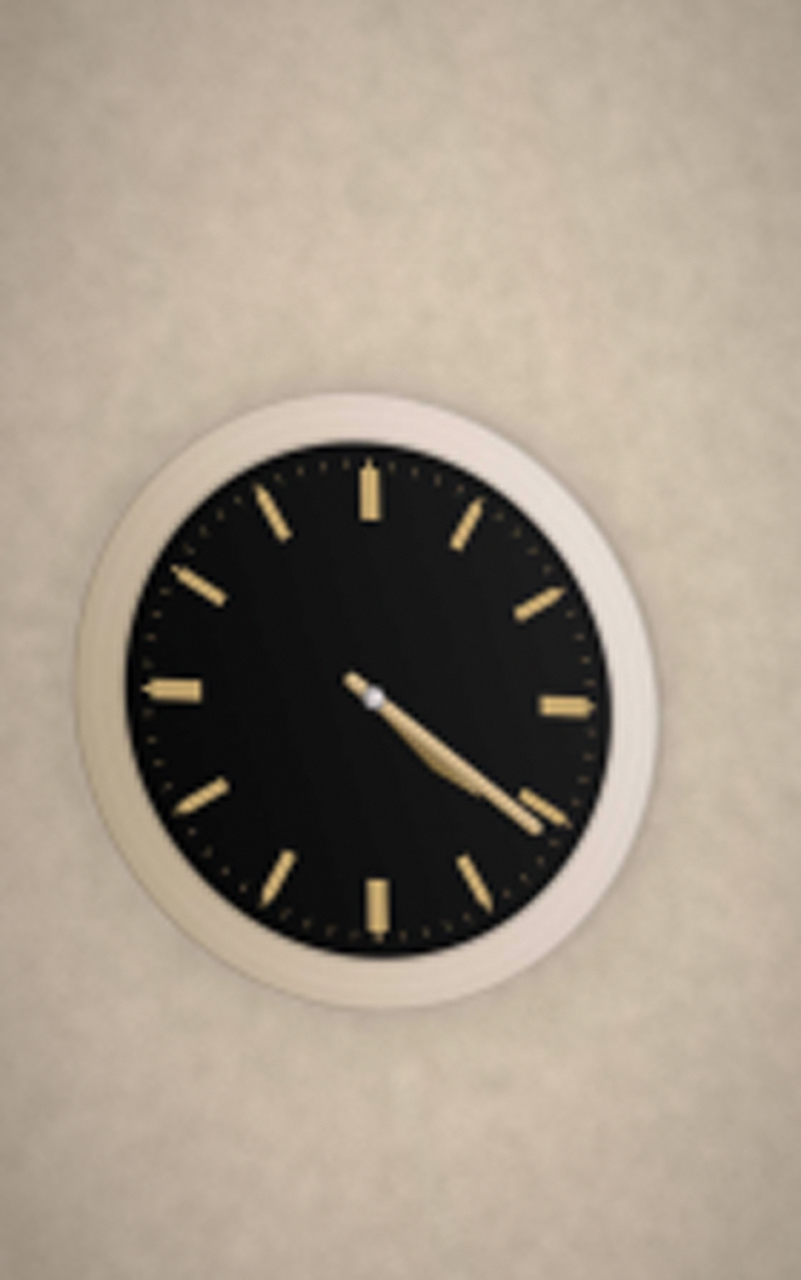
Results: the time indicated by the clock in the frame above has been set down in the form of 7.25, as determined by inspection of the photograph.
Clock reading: 4.21
